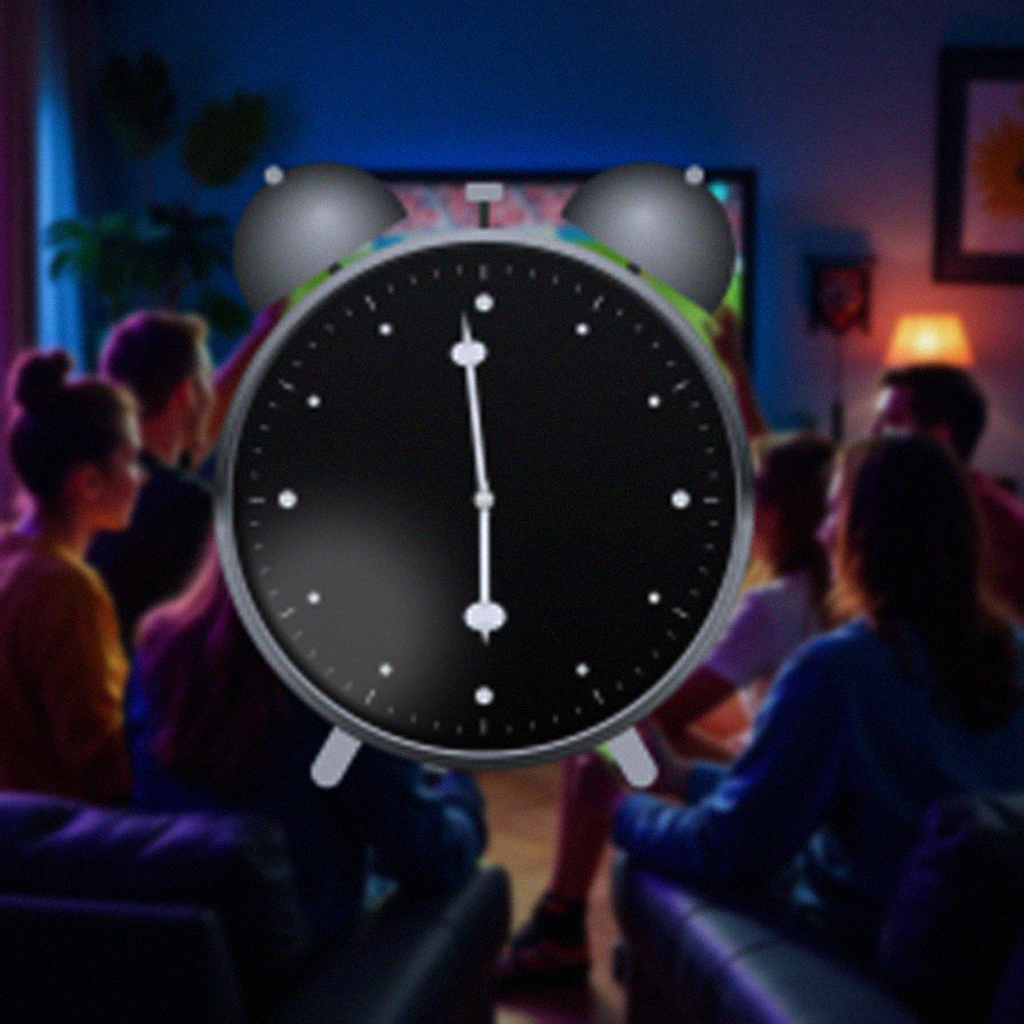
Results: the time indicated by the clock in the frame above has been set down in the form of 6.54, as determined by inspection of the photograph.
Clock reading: 5.59
